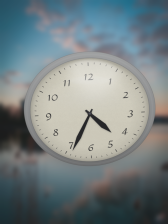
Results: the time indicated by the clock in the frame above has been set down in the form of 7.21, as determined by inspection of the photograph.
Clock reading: 4.34
